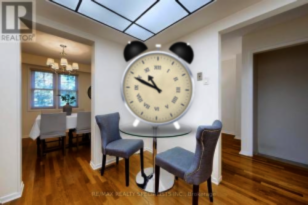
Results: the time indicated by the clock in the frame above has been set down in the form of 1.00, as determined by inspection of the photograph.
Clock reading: 10.49
